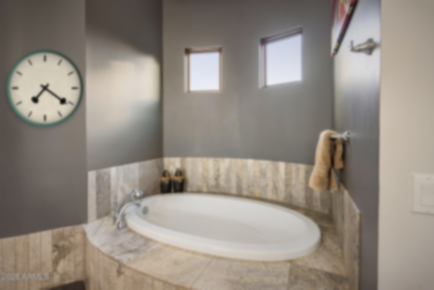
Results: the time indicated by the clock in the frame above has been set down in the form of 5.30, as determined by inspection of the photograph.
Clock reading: 7.21
